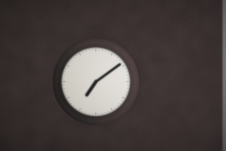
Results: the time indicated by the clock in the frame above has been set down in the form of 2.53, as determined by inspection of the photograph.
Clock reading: 7.09
